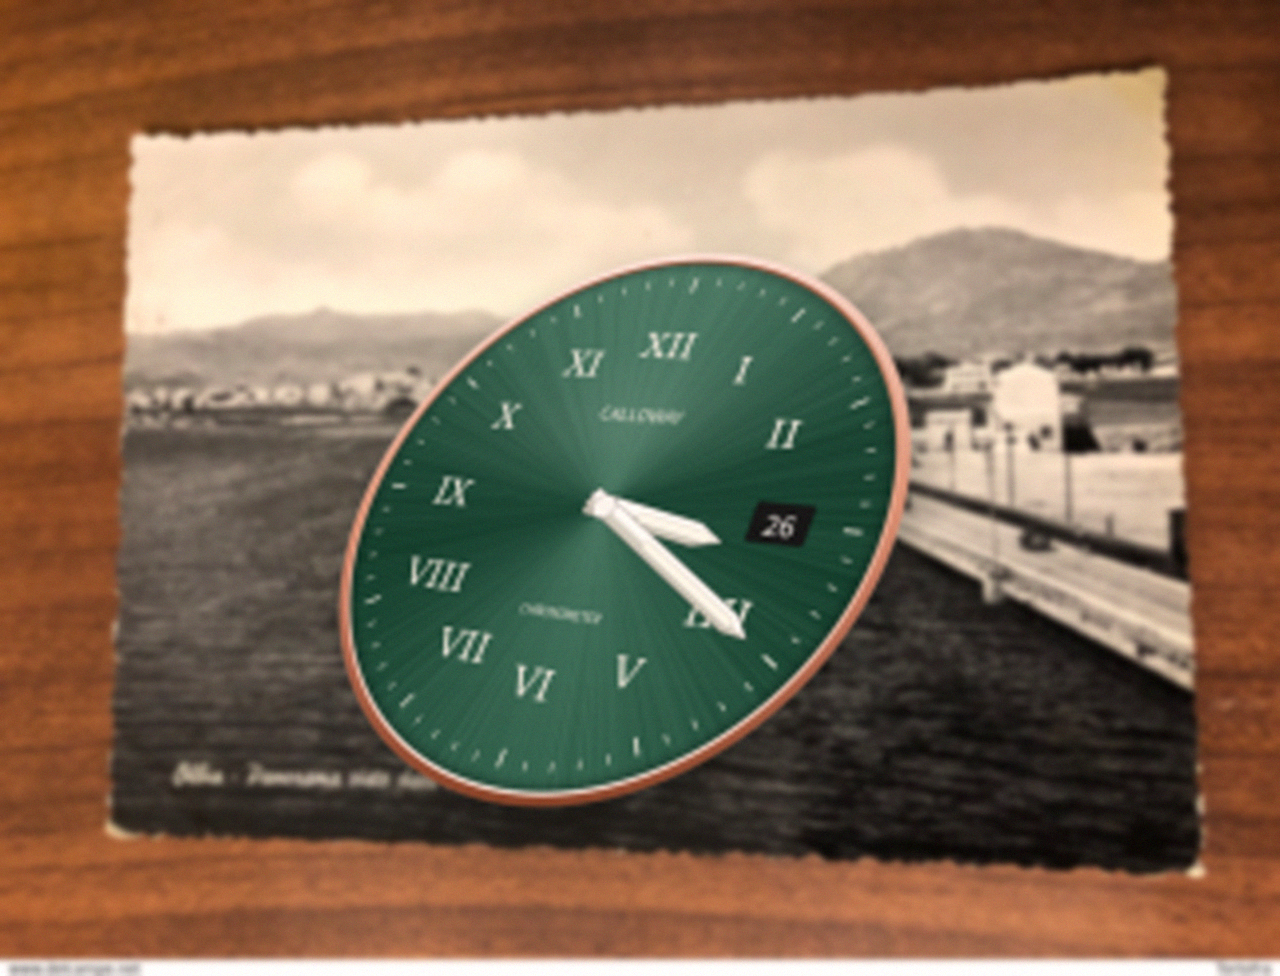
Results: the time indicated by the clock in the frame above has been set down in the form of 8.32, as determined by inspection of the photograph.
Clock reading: 3.20
